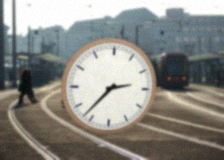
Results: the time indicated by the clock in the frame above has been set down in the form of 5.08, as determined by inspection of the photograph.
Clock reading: 2.37
